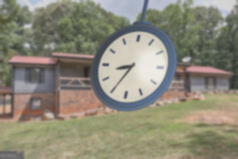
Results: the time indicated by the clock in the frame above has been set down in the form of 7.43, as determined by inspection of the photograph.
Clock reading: 8.35
